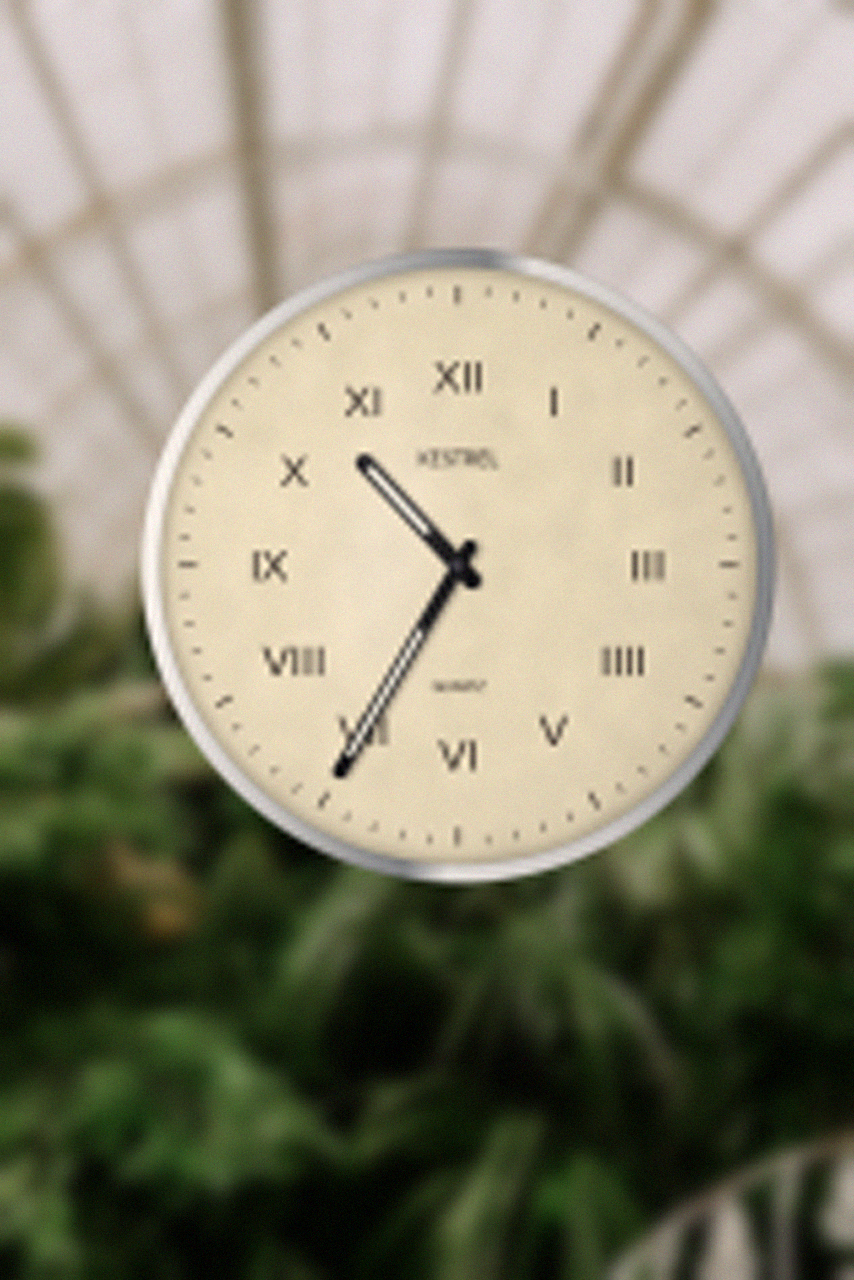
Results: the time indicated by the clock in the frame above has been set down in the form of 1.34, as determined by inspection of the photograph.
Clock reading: 10.35
